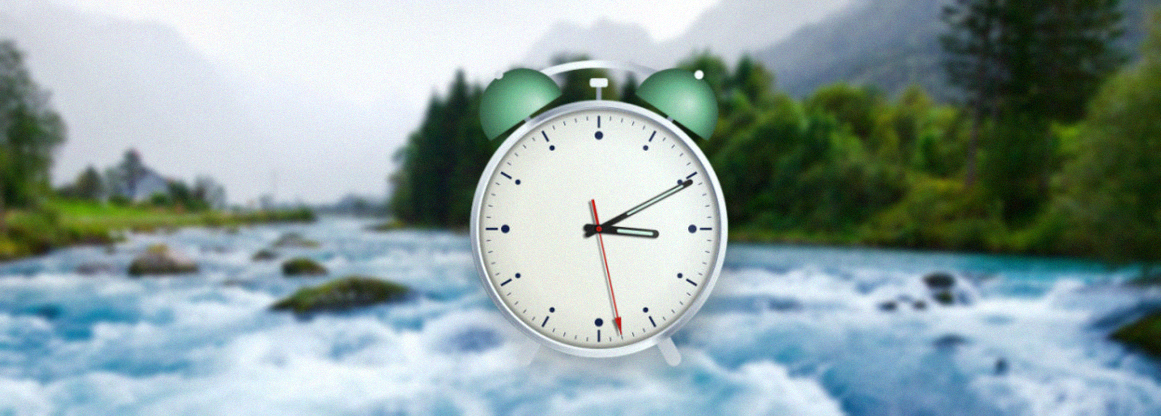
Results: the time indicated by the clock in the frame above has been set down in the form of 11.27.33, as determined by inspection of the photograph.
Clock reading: 3.10.28
